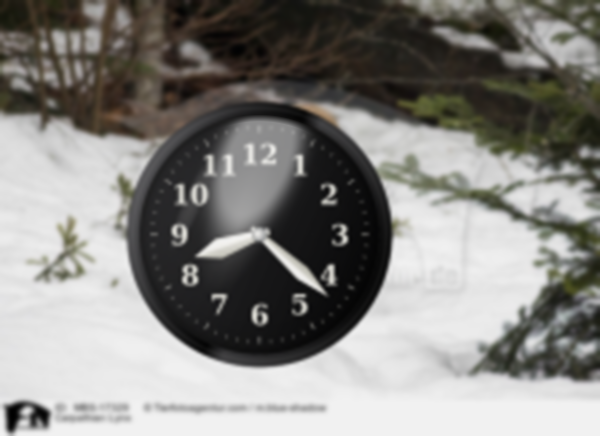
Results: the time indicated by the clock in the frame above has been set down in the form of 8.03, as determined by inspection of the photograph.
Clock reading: 8.22
